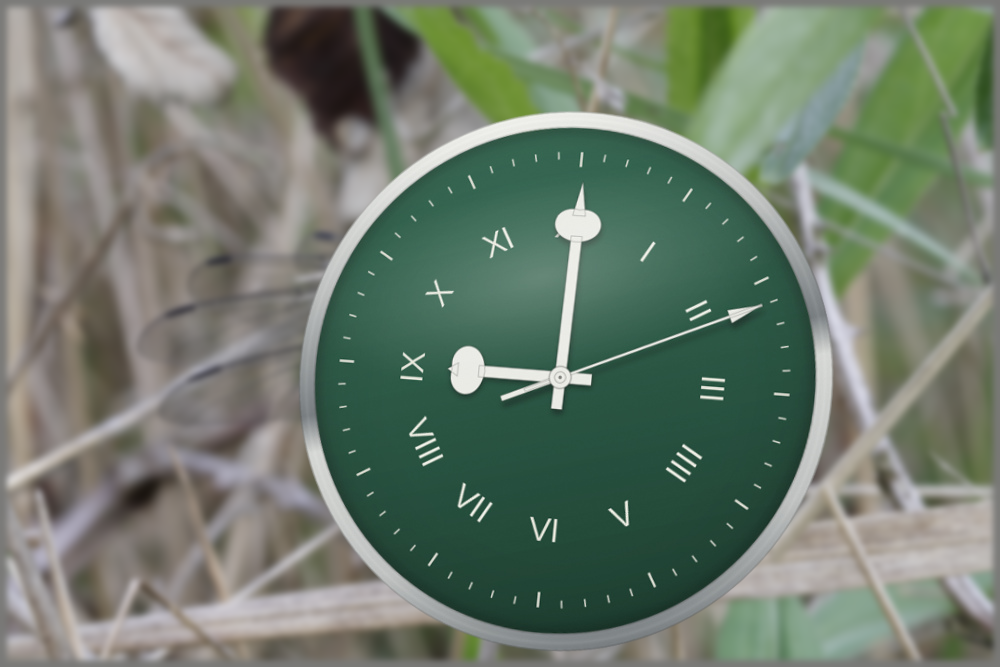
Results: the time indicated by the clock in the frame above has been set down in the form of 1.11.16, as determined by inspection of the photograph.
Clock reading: 9.00.11
